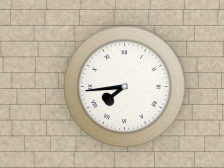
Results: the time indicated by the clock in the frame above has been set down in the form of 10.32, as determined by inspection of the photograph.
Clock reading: 7.44
